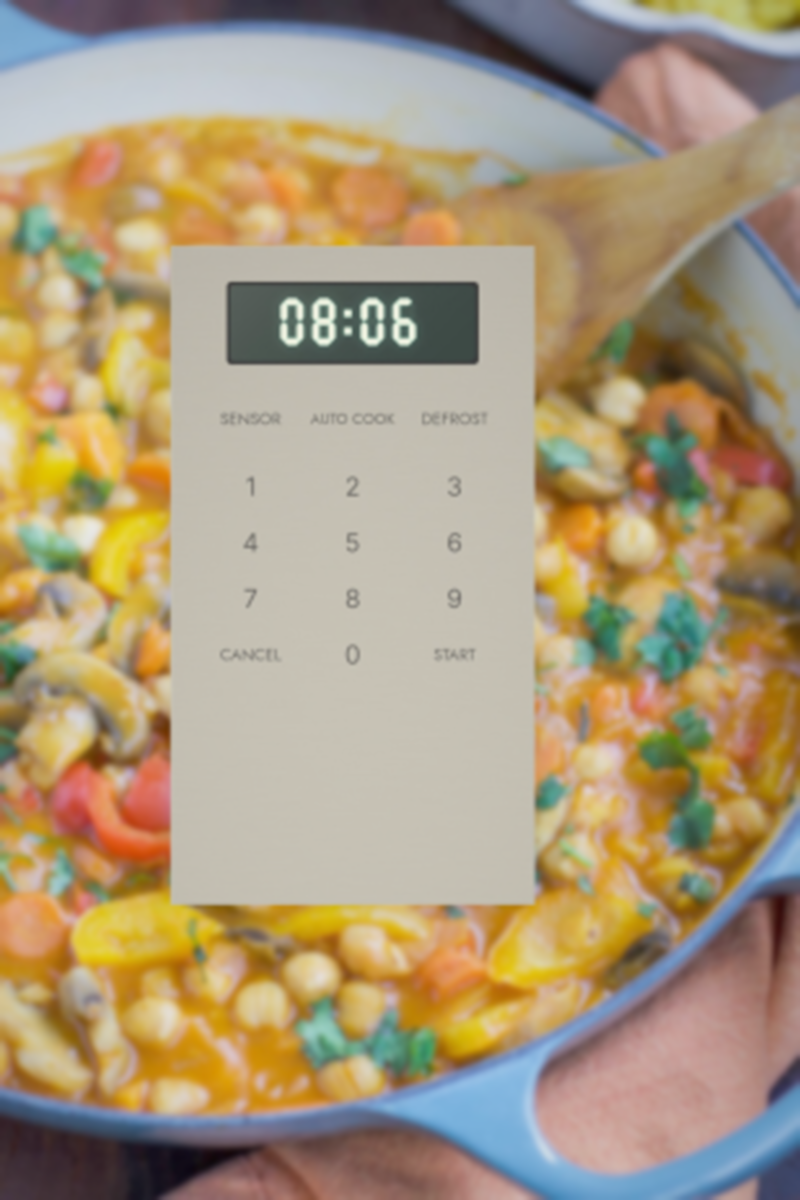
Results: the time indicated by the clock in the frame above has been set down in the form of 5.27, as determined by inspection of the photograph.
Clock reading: 8.06
